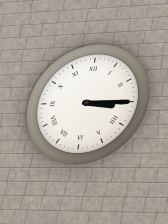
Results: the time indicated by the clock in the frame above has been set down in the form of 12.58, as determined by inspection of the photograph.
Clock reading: 3.15
